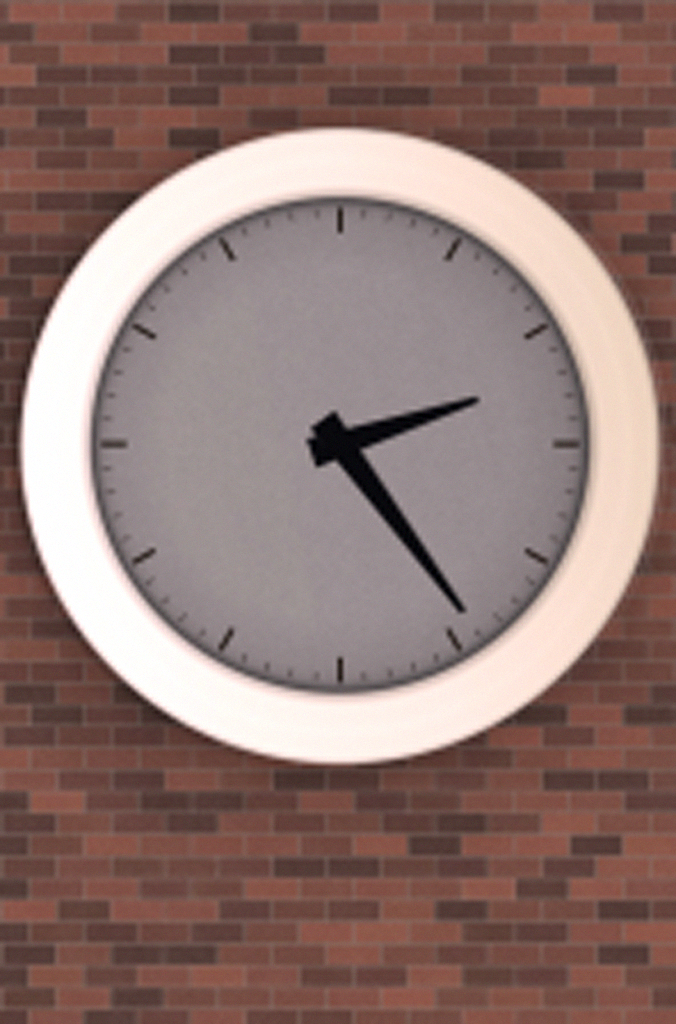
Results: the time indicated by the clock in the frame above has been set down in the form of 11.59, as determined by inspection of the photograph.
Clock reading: 2.24
